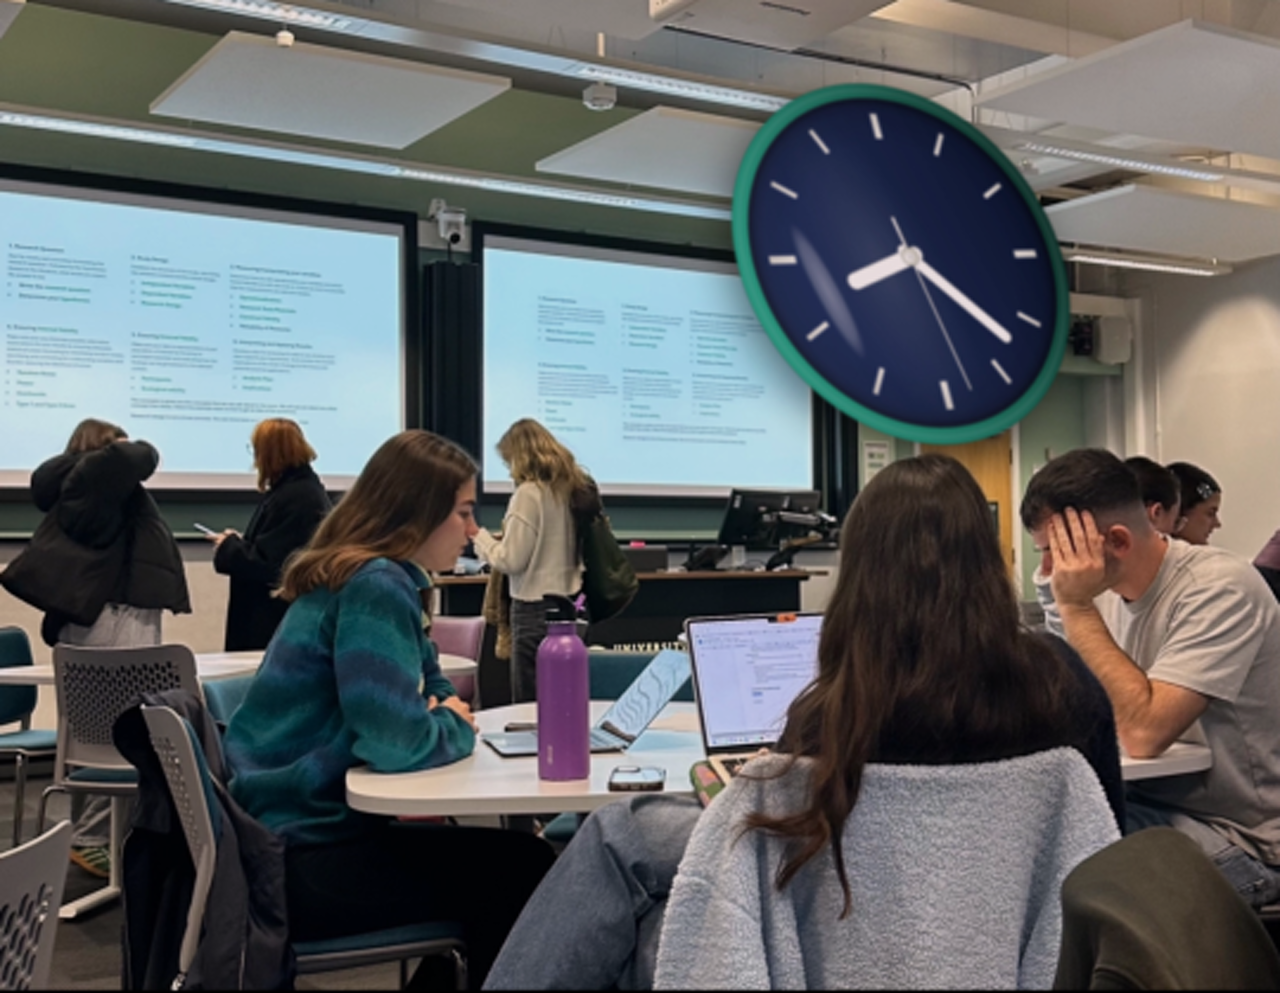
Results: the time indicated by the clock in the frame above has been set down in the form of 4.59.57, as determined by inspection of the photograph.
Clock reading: 8.22.28
